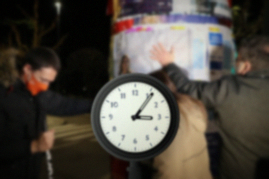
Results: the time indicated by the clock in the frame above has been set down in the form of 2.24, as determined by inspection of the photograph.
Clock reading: 3.06
